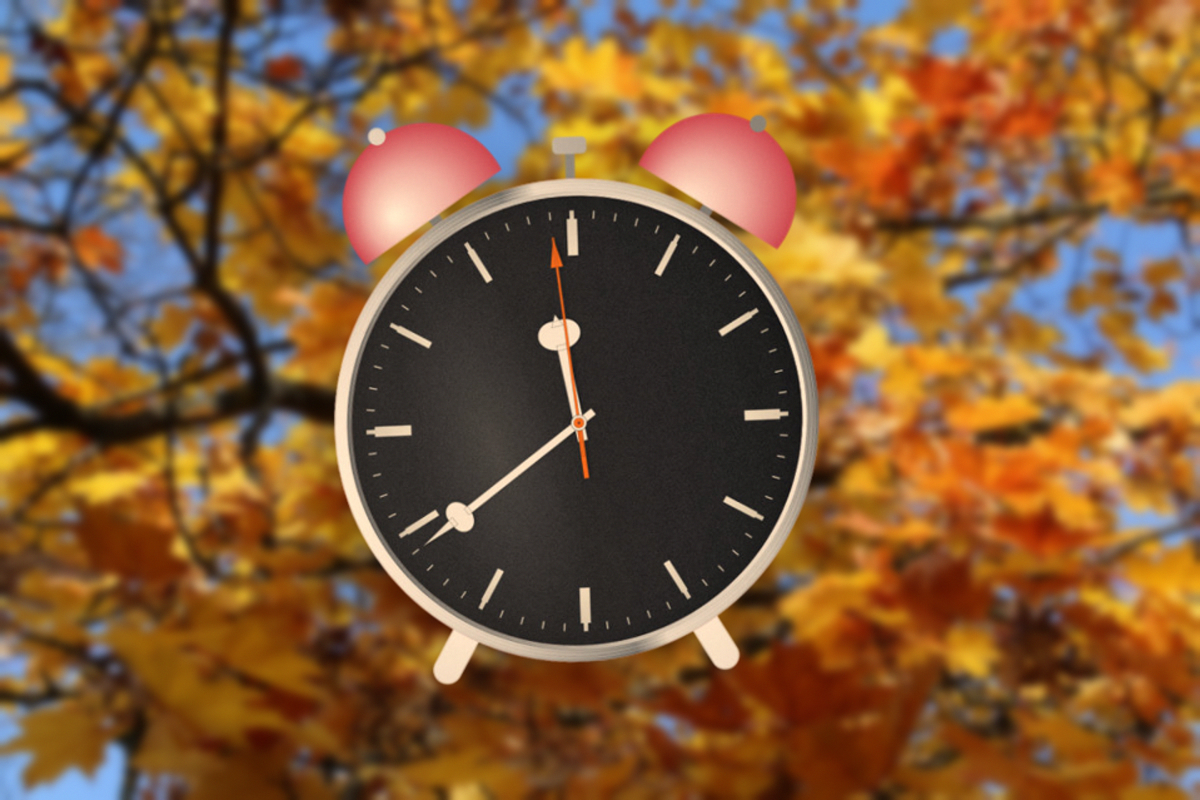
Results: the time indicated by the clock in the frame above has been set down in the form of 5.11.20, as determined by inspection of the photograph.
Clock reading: 11.38.59
